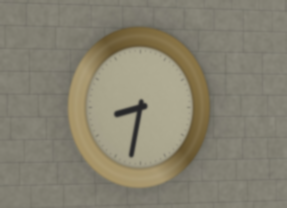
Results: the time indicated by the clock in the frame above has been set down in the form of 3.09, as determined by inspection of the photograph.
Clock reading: 8.32
